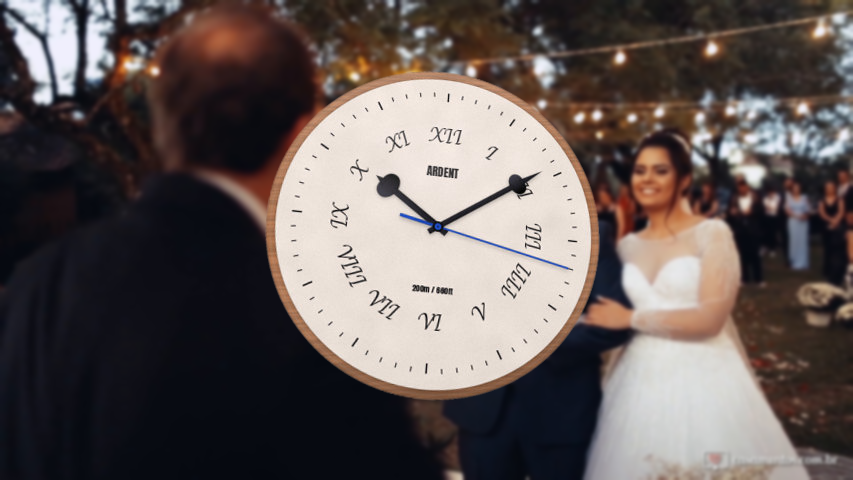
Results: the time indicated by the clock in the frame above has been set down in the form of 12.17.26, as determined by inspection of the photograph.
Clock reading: 10.09.17
